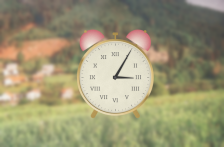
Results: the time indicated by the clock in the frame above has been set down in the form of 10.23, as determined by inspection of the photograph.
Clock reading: 3.05
